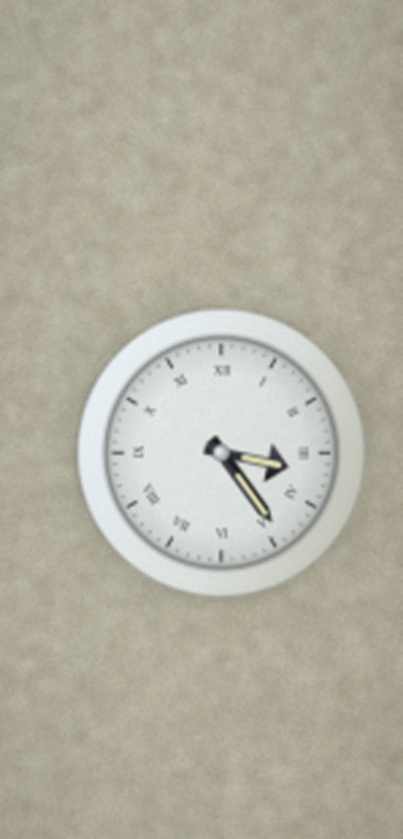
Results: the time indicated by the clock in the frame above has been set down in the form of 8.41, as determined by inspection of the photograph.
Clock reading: 3.24
